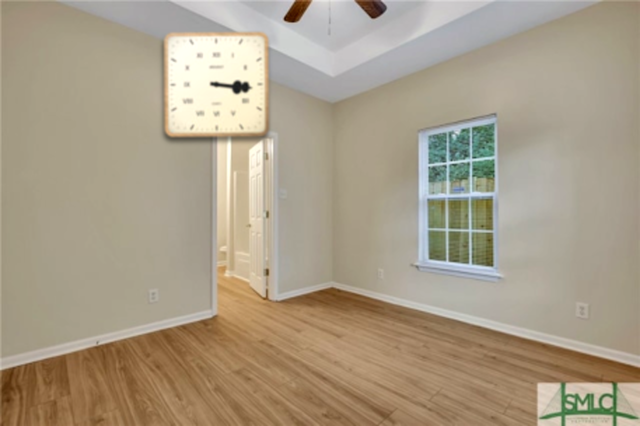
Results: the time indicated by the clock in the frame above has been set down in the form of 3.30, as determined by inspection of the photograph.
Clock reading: 3.16
